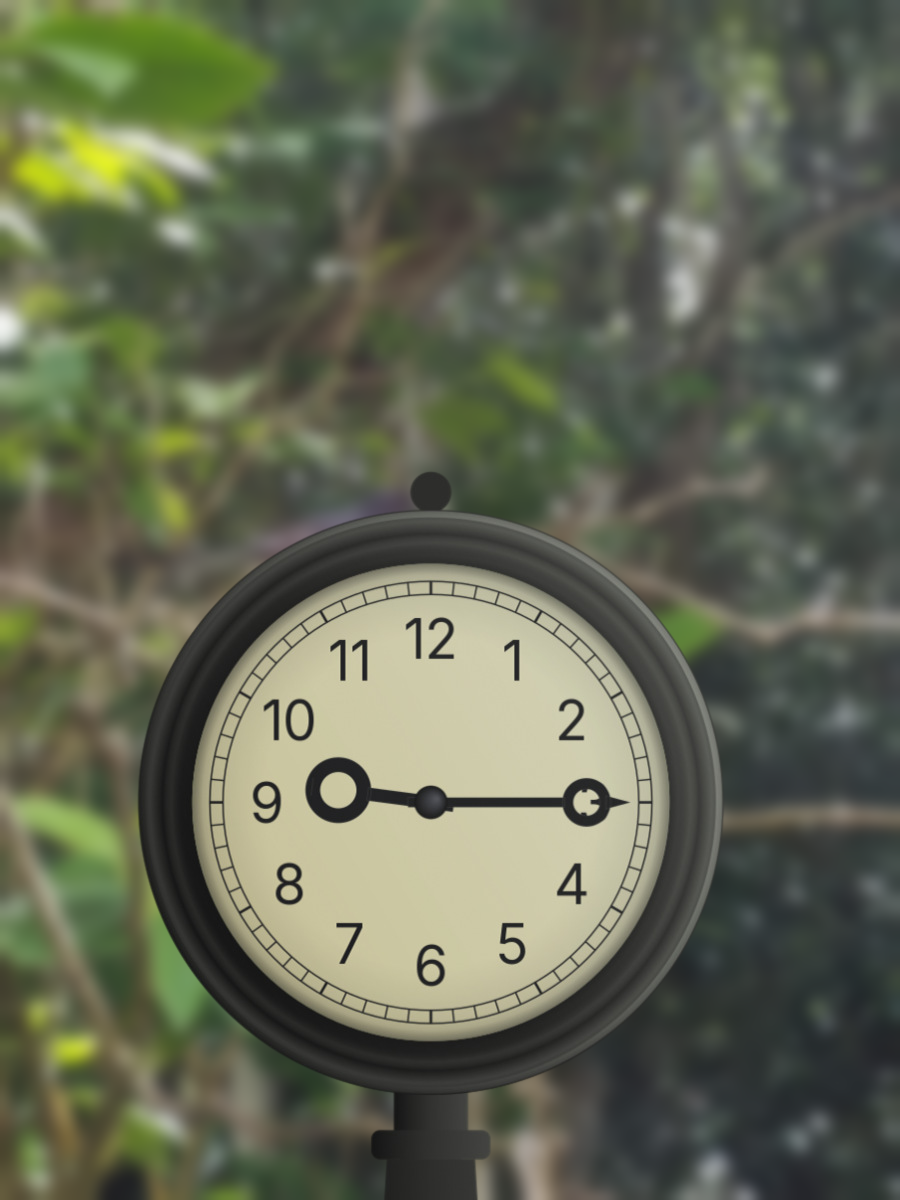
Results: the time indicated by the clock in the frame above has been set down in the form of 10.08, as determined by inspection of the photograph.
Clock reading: 9.15
